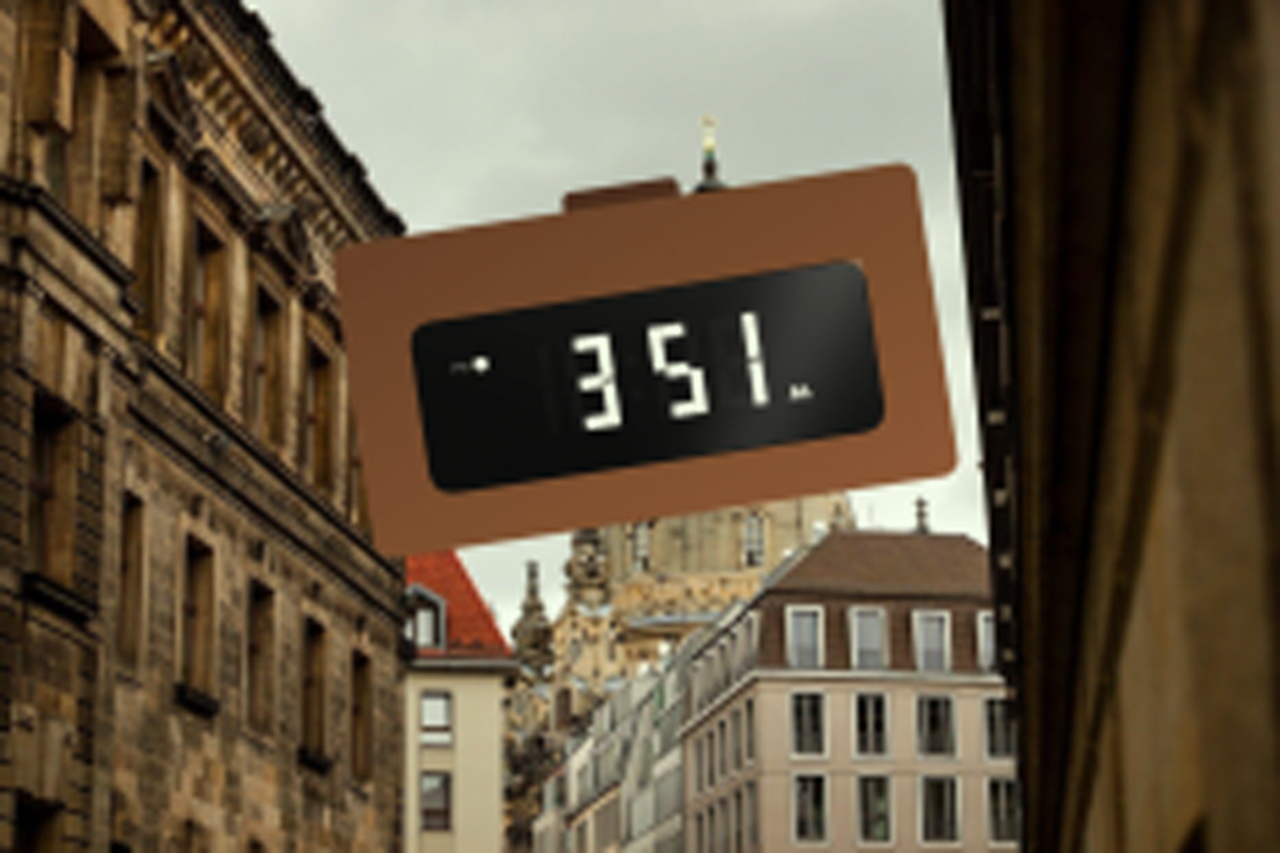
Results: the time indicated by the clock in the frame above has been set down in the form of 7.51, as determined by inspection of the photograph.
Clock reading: 3.51
